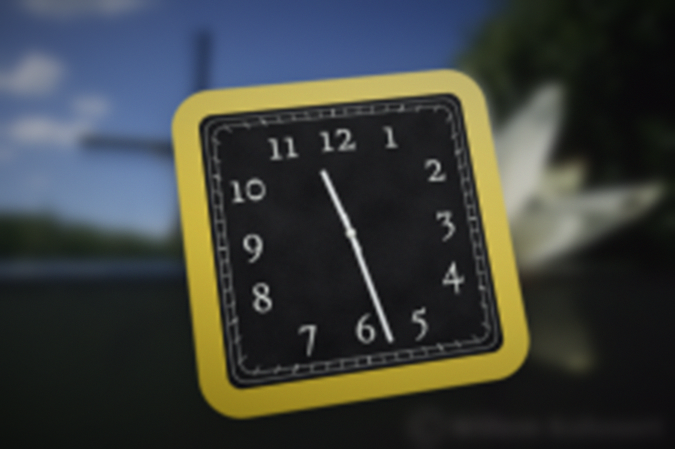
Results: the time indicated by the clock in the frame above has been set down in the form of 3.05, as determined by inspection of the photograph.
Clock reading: 11.28
